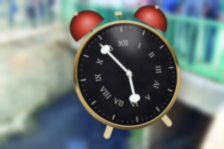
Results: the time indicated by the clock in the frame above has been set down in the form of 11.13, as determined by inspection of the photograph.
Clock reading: 5.54
